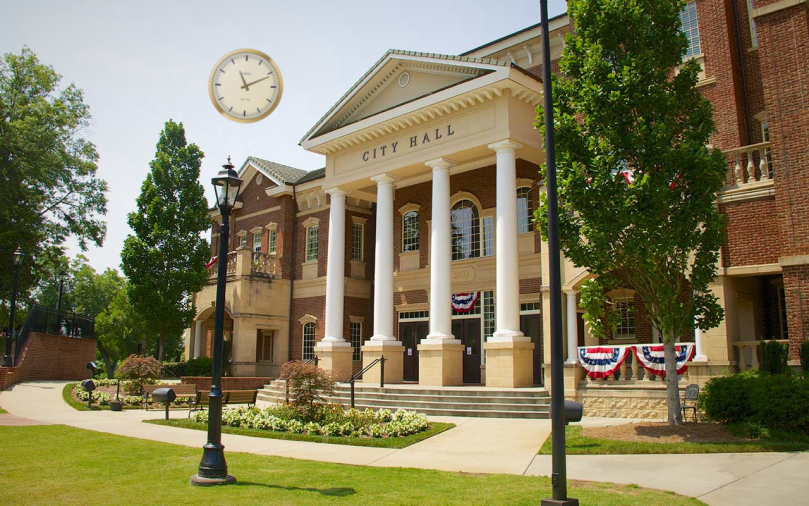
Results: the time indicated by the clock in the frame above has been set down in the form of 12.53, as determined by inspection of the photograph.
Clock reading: 11.11
